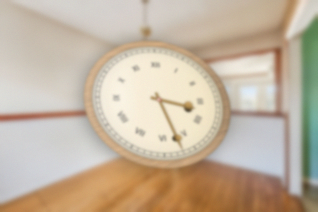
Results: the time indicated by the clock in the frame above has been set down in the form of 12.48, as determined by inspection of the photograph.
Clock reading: 3.27
